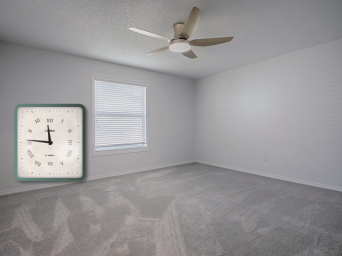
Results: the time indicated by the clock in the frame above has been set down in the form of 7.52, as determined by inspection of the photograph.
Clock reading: 11.46
